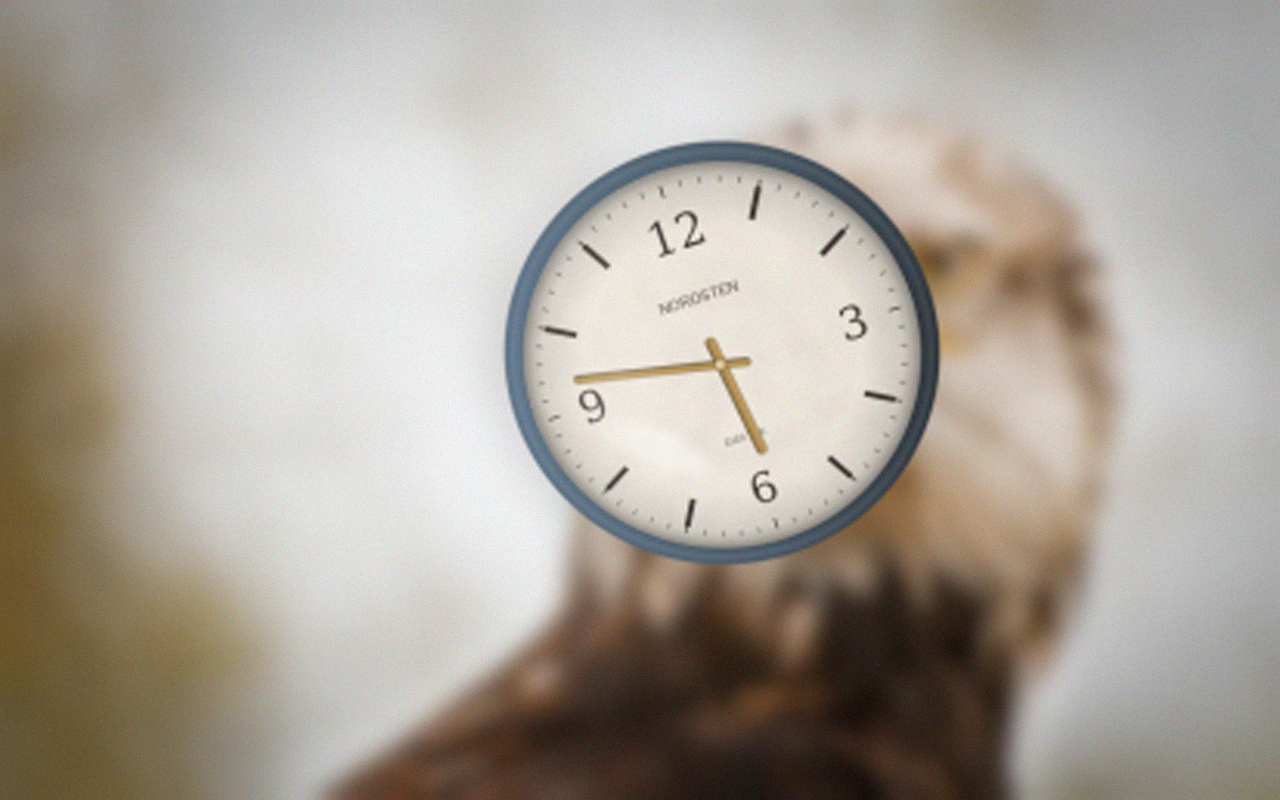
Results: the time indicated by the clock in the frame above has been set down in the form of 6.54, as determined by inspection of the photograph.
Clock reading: 5.47
